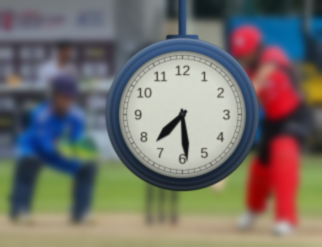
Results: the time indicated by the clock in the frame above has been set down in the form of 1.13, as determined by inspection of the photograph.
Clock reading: 7.29
